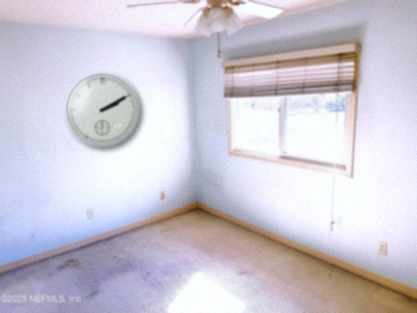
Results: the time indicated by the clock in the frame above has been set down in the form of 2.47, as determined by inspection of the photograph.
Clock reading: 2.10
